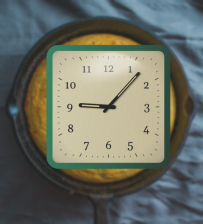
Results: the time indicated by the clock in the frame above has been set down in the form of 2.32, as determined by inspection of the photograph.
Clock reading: 9.07
